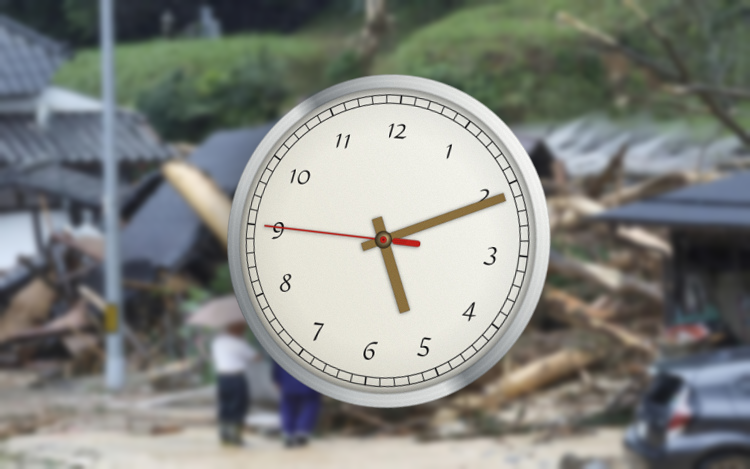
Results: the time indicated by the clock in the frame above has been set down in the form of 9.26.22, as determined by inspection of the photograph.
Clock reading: 5.10.45
